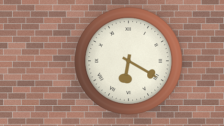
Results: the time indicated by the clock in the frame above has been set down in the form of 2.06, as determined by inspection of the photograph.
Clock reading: 6.20
